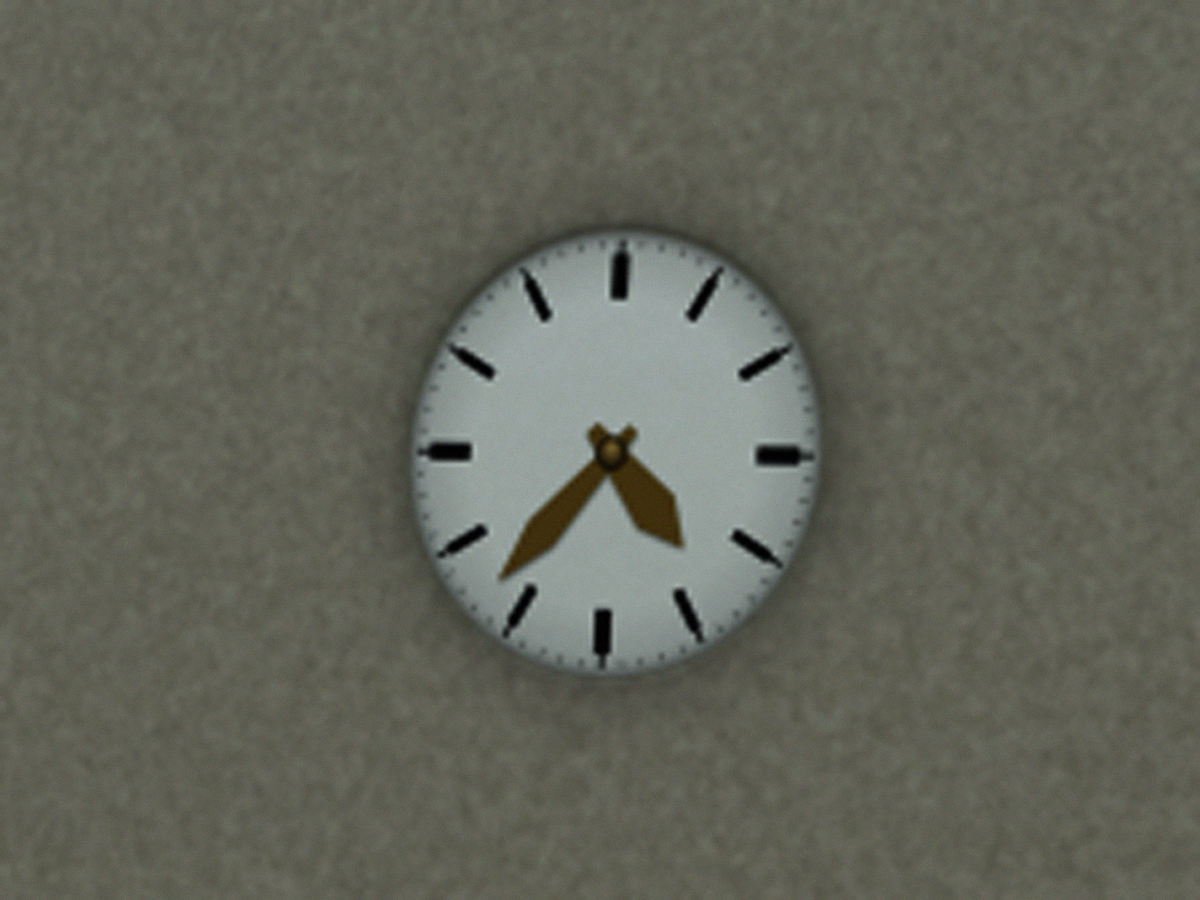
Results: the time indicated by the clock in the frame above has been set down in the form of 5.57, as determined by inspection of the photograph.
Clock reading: 4.37
